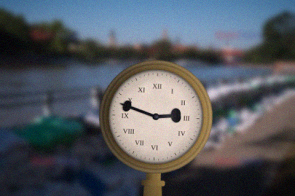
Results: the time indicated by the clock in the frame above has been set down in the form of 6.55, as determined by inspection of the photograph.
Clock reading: 2.48
